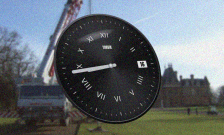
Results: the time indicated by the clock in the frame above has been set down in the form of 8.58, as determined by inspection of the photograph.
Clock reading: 8.44
